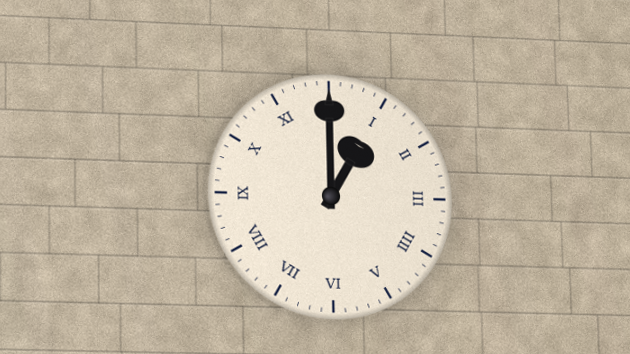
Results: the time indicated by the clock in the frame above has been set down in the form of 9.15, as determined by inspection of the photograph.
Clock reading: 1.00
